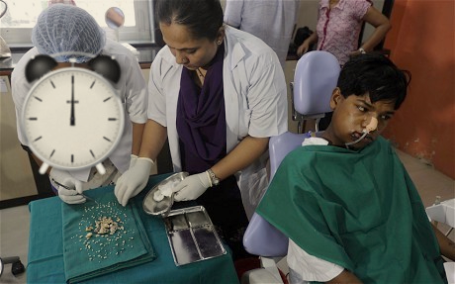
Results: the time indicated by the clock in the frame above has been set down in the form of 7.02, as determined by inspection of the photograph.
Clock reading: 12.00
